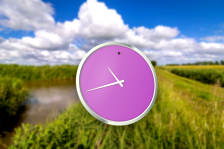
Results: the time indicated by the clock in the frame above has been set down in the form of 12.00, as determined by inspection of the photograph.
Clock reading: 10.42
